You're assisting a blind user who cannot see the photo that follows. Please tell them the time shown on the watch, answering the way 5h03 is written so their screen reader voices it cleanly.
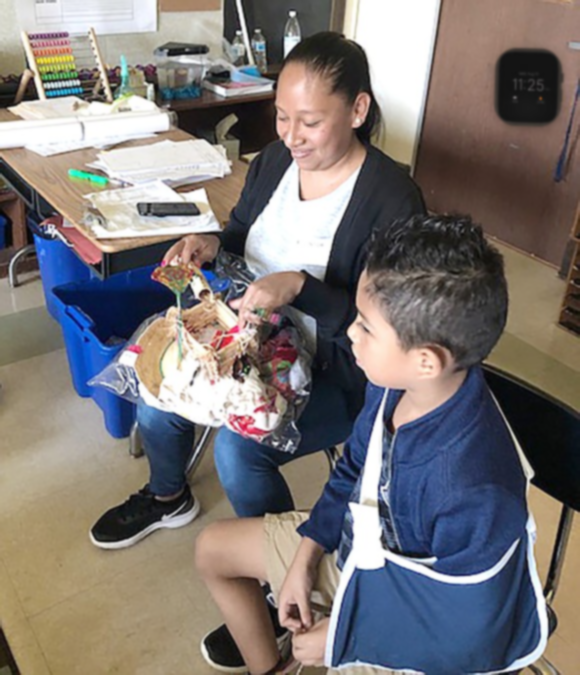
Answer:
11h25
